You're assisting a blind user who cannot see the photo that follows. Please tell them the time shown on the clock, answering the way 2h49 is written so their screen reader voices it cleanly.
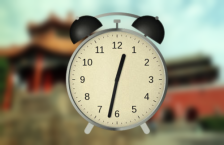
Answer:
12h32
